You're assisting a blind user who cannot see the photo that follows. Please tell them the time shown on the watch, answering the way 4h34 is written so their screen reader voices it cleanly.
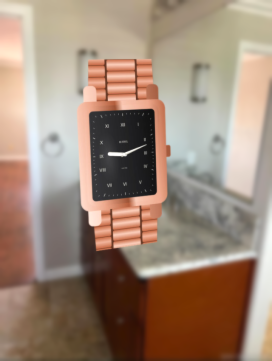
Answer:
9h12
